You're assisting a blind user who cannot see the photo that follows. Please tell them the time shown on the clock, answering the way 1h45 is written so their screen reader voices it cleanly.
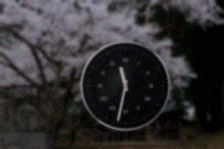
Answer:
11h32
